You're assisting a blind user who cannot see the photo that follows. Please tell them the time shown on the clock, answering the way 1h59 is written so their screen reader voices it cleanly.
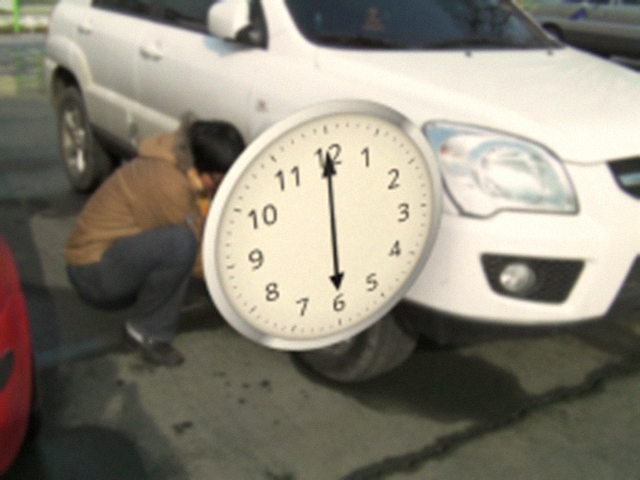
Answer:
6h00
